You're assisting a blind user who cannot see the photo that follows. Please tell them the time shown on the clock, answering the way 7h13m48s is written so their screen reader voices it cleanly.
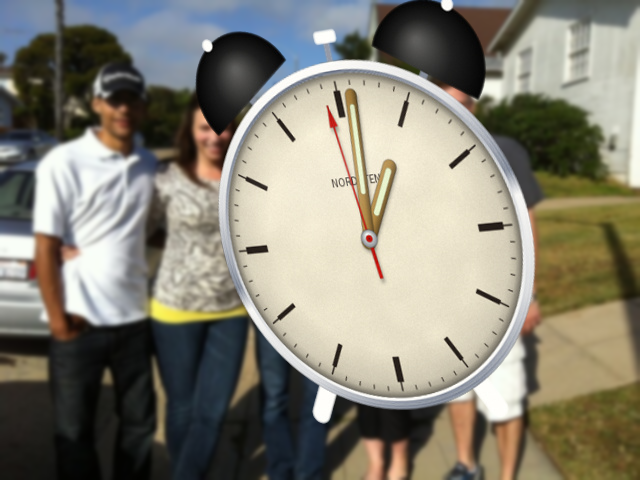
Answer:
1h00m59s
